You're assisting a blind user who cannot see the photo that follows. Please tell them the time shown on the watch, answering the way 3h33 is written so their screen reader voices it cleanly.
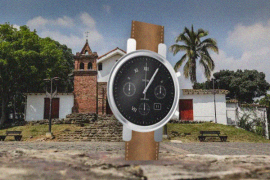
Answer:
1h05
